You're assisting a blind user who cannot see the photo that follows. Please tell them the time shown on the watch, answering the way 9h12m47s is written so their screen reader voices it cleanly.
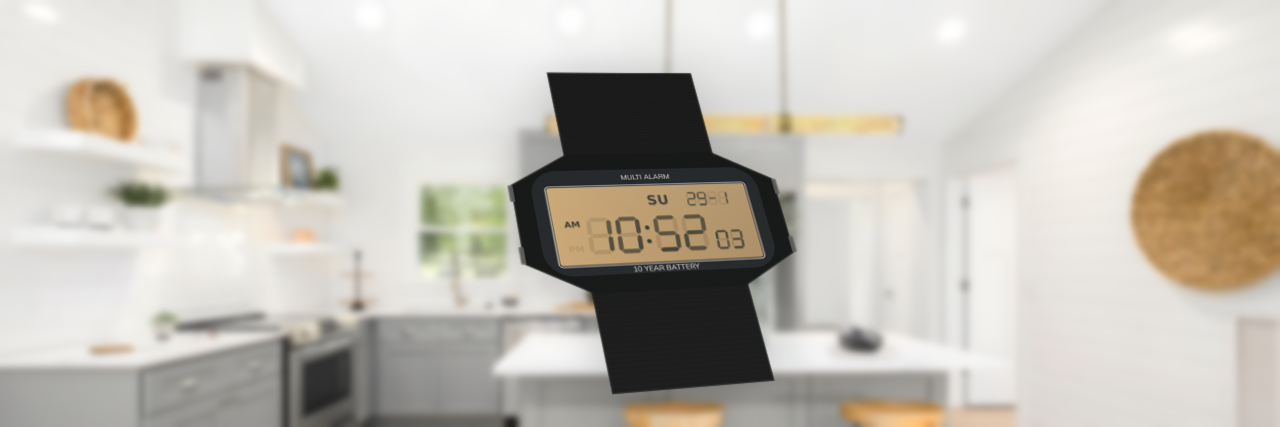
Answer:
10h52m03s
